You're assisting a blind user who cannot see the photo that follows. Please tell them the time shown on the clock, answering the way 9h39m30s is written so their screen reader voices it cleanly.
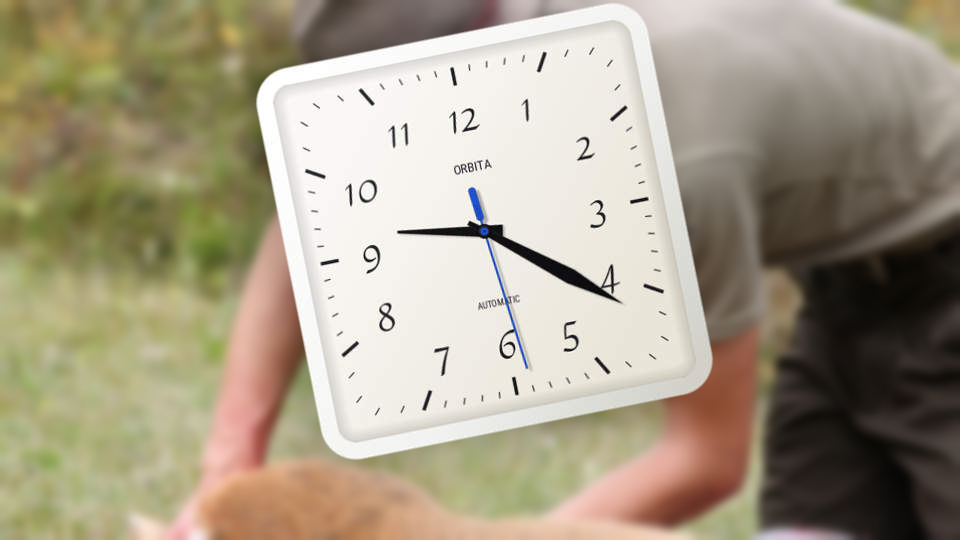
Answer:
9h21m29s
